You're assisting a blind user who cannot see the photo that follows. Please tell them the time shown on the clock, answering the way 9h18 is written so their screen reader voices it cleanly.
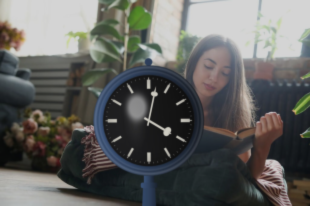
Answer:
4h02
